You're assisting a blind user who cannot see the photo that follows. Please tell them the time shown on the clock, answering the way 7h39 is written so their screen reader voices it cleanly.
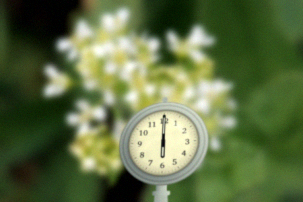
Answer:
6h00
